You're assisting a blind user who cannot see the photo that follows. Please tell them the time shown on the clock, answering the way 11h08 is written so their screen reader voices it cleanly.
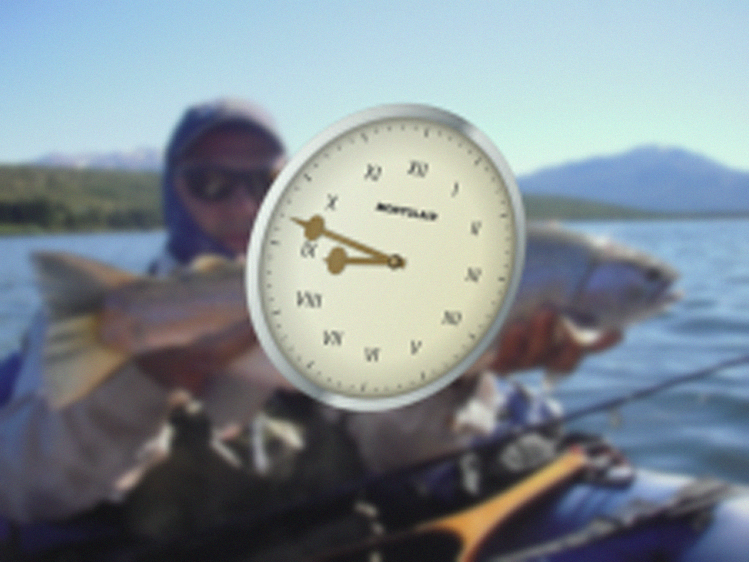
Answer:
8h47
